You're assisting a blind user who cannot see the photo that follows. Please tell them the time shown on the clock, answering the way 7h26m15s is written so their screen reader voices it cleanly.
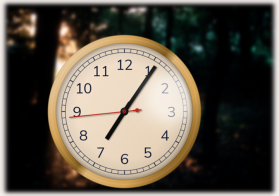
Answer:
7h05m44s
